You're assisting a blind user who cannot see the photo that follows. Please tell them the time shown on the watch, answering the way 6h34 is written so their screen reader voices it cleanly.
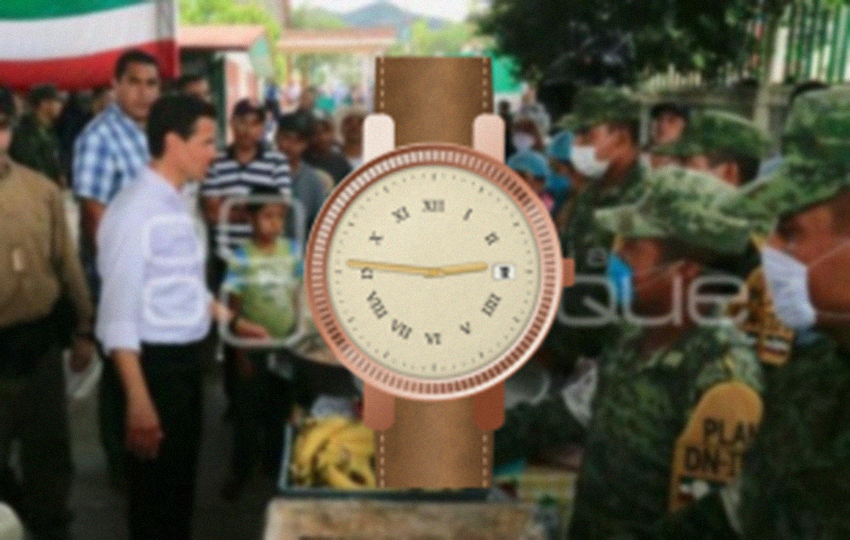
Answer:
2h46
